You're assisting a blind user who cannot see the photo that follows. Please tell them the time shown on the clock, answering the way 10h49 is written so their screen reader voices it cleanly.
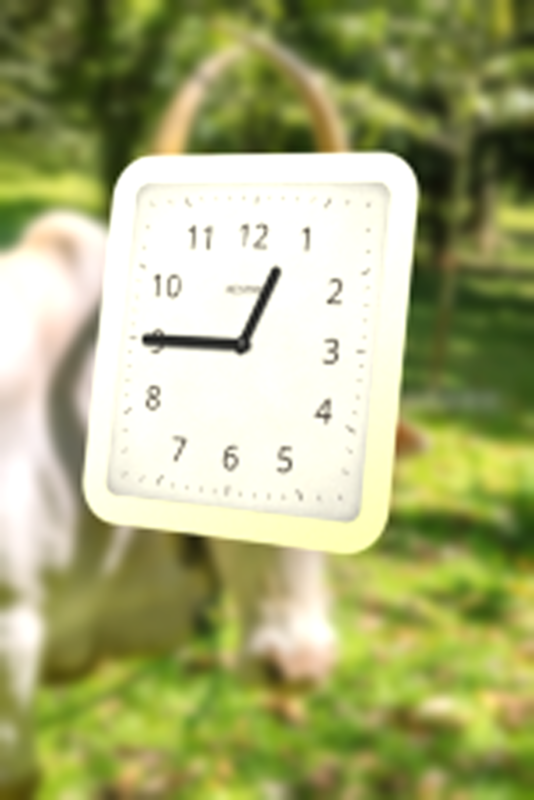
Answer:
12h45
